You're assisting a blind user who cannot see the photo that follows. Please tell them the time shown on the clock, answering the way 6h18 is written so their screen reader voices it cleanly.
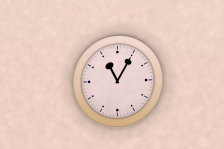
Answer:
11h05
